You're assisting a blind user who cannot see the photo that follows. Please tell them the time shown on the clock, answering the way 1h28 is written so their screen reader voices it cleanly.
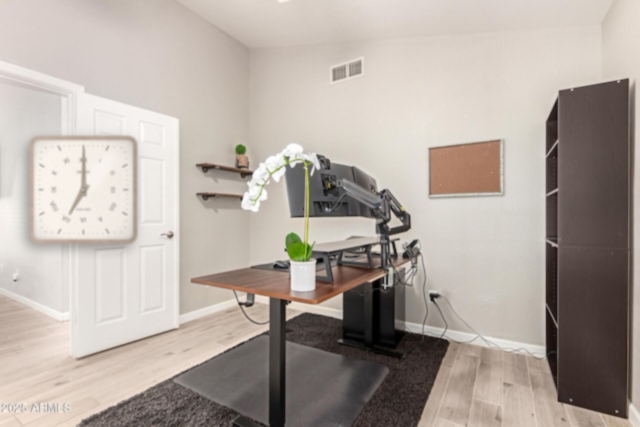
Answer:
7h00
